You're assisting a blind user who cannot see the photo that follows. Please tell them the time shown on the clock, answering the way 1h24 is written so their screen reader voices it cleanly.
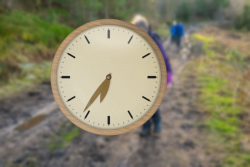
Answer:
6h36
